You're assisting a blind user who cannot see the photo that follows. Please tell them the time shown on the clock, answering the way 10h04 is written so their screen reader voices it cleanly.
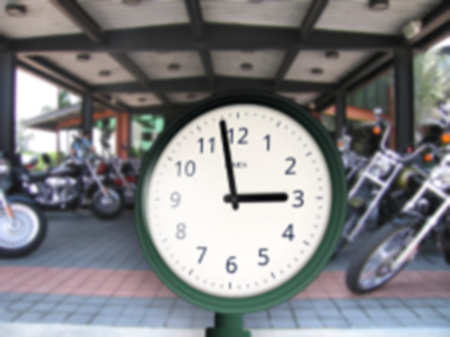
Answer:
2h58
